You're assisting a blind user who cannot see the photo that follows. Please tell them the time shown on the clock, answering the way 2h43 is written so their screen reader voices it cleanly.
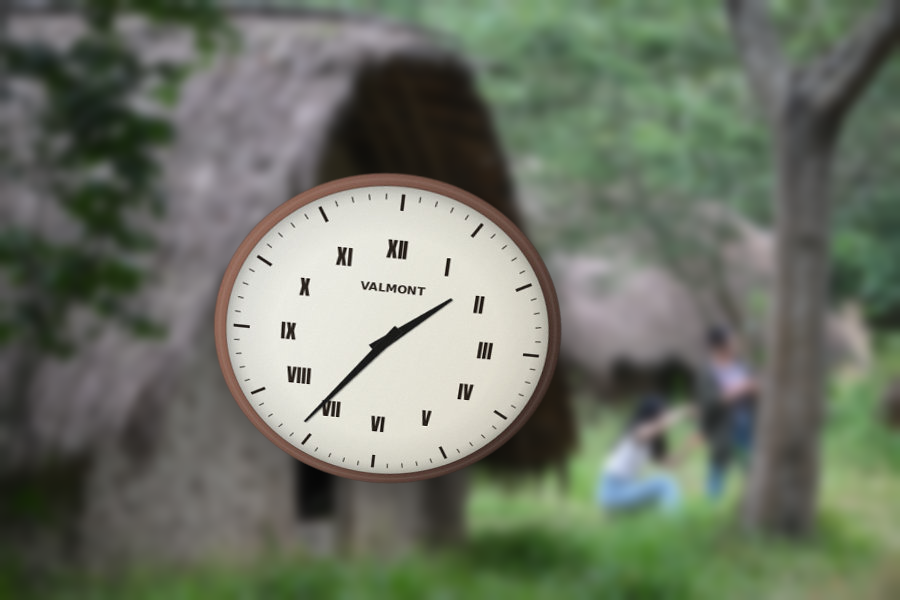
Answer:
1h36
